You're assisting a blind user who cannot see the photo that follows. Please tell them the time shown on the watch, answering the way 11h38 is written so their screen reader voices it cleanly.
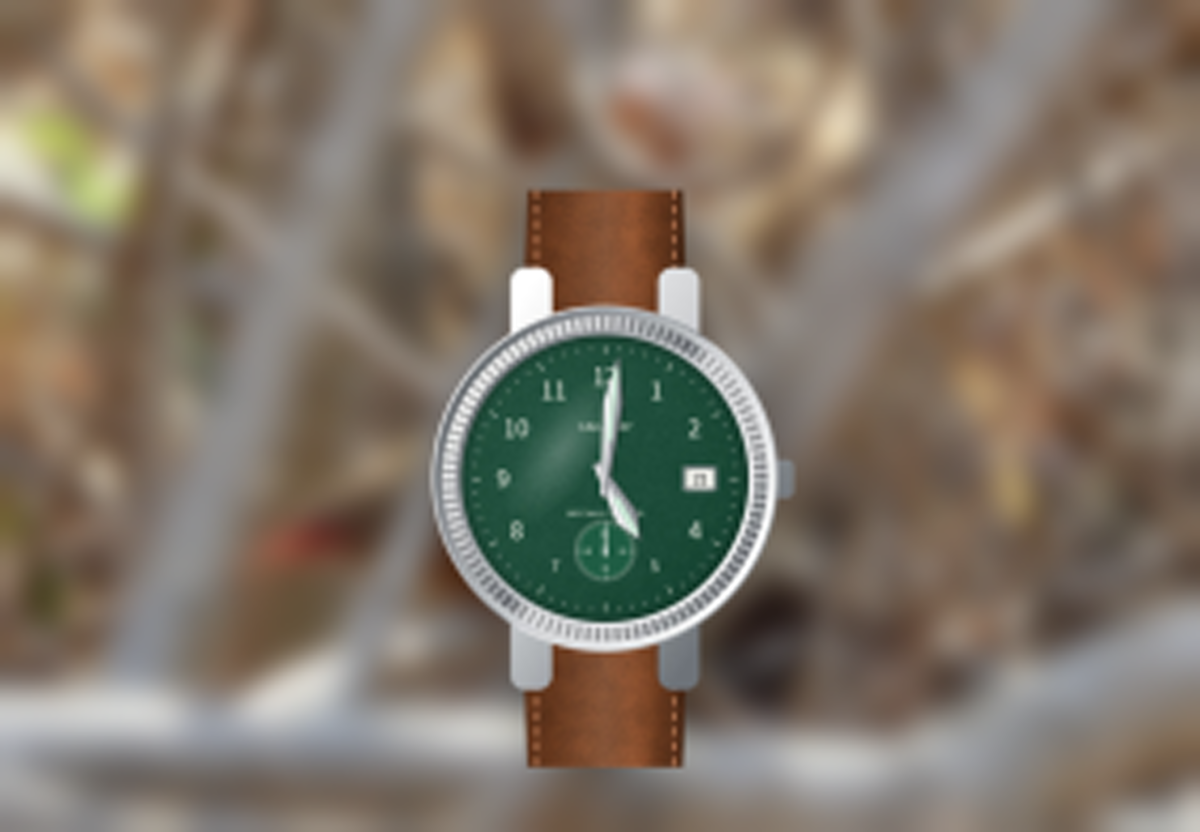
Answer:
5h01
